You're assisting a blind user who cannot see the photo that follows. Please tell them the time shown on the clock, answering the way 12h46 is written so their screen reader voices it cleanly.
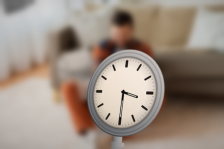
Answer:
3h30
